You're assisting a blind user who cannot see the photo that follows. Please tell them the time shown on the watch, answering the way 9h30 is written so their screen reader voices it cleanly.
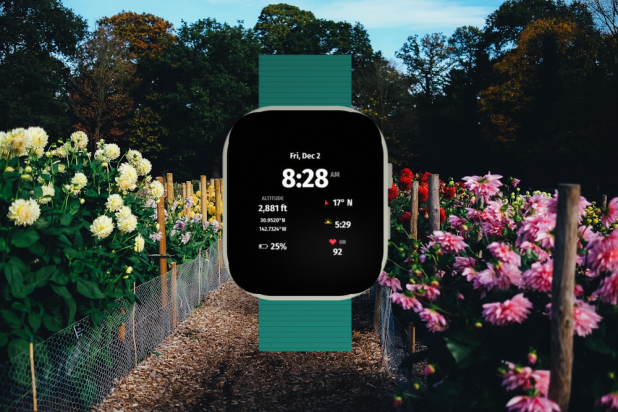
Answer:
8h28
